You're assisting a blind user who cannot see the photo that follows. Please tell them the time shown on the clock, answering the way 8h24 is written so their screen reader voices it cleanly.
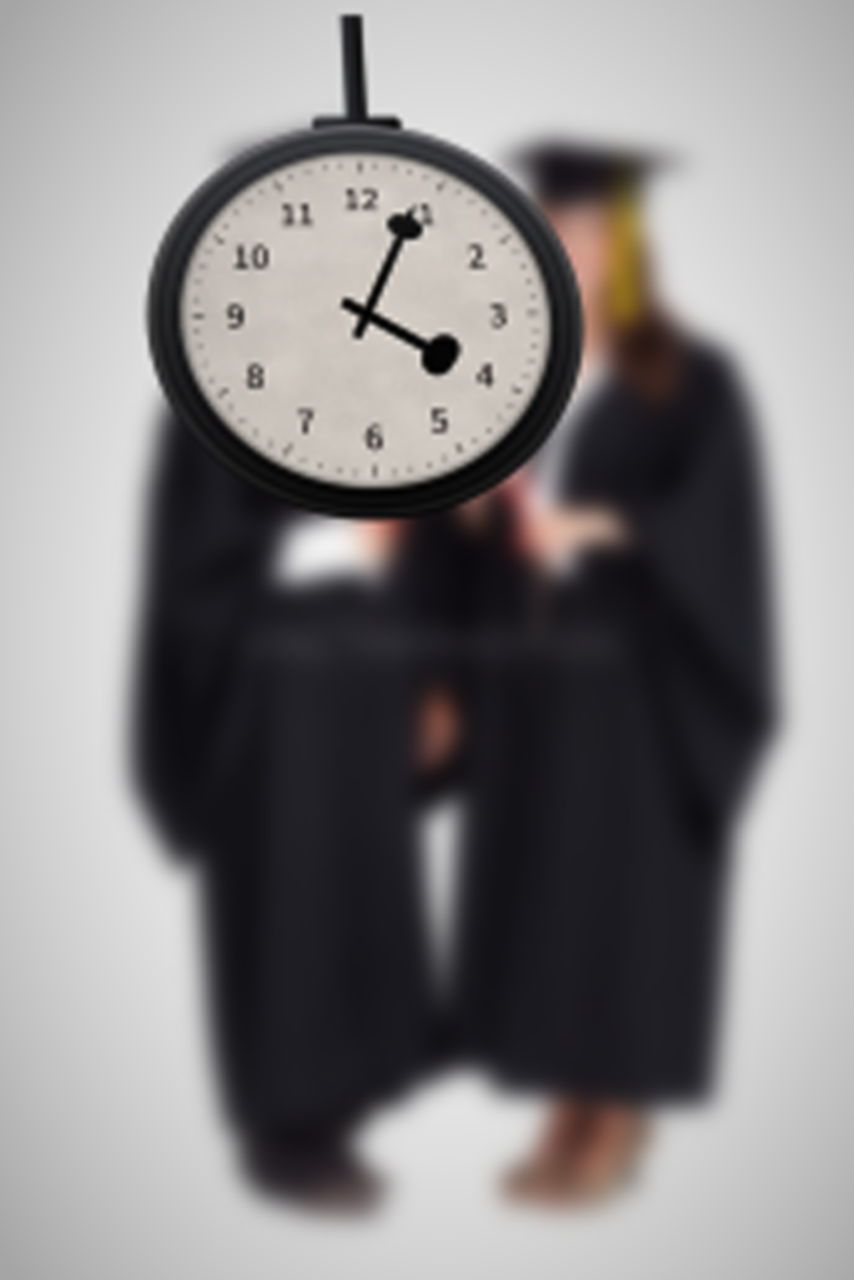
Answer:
4h04
